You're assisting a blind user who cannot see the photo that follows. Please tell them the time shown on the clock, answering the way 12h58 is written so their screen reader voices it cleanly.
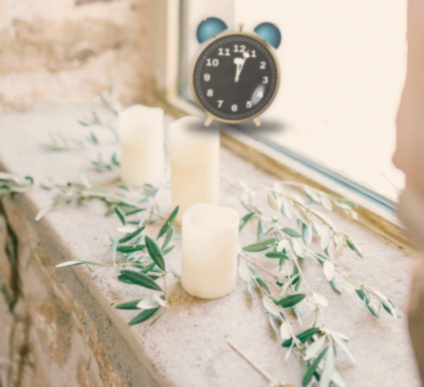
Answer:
12h03
